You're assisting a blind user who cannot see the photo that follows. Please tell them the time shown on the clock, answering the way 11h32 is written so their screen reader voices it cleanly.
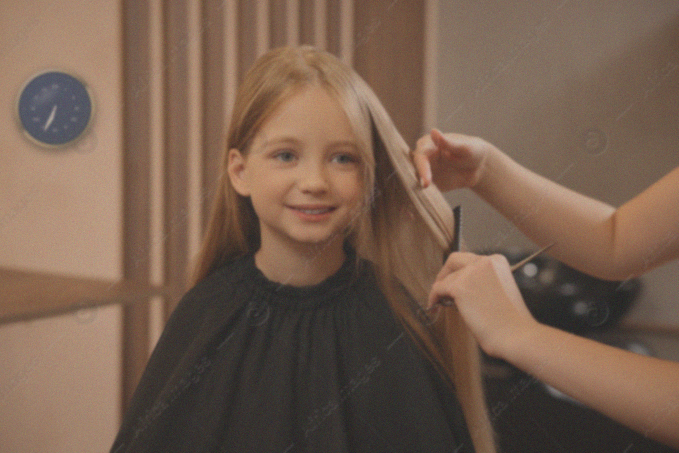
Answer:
6h34
